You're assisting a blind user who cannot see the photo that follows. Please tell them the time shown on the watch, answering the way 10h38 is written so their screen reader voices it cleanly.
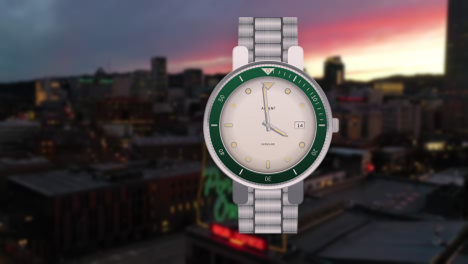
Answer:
3h59
